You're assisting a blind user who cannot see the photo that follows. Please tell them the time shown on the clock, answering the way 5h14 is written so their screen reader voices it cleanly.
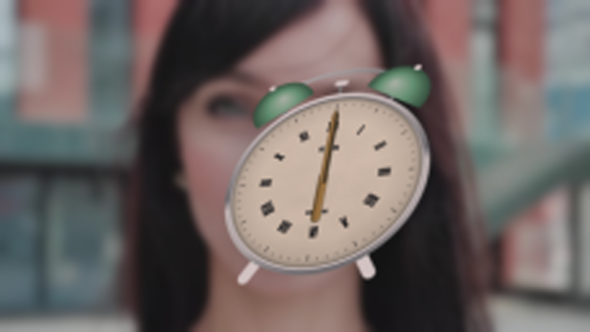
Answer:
6h00
